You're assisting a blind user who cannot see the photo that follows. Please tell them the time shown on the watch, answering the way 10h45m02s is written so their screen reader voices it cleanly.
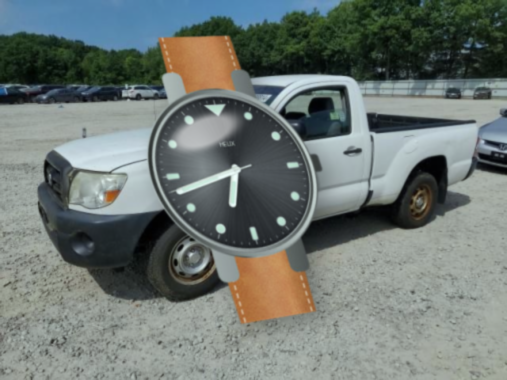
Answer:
6h42m43s
